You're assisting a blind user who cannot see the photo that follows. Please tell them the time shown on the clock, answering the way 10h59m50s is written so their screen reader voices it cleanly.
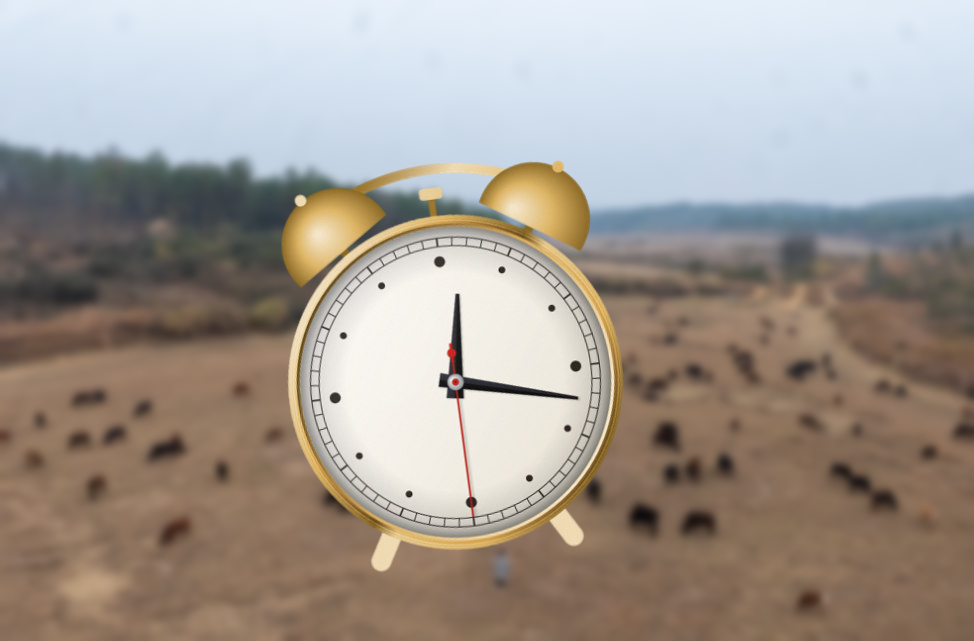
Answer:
12h17m30s
